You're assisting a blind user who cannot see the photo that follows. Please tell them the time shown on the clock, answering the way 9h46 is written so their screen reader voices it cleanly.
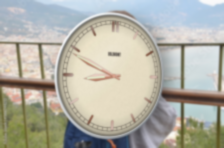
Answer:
8h49
